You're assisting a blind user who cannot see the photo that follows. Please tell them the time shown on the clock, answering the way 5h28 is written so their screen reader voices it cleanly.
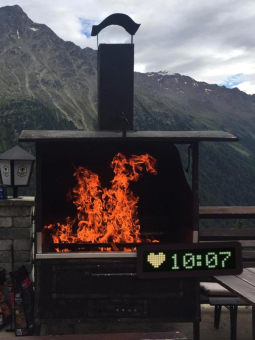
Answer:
10h07
